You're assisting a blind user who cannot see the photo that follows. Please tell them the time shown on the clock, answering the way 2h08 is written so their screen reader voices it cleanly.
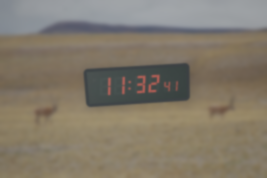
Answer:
11h32
